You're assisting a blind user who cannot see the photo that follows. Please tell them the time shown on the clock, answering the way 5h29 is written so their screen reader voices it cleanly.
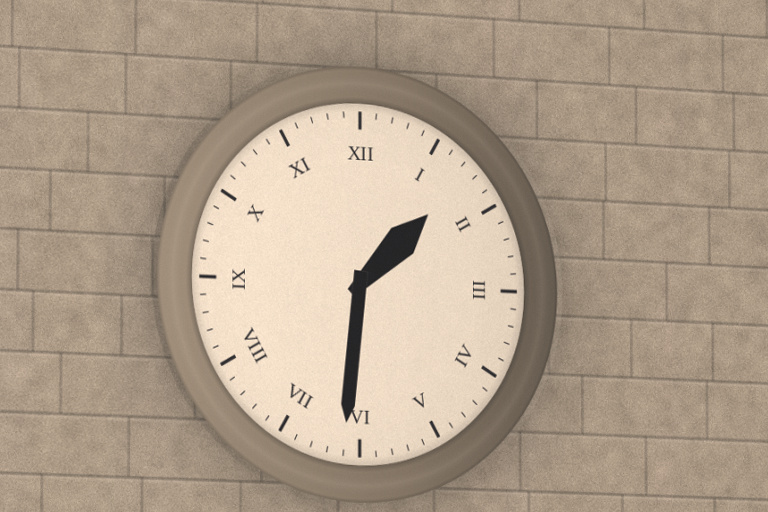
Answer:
1h31
